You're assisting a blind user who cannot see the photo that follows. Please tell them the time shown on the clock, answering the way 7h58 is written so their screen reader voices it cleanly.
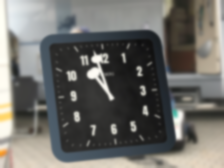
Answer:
10h58
